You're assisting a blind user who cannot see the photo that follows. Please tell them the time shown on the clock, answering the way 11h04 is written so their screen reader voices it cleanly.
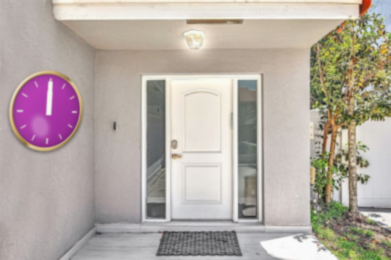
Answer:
12h00
